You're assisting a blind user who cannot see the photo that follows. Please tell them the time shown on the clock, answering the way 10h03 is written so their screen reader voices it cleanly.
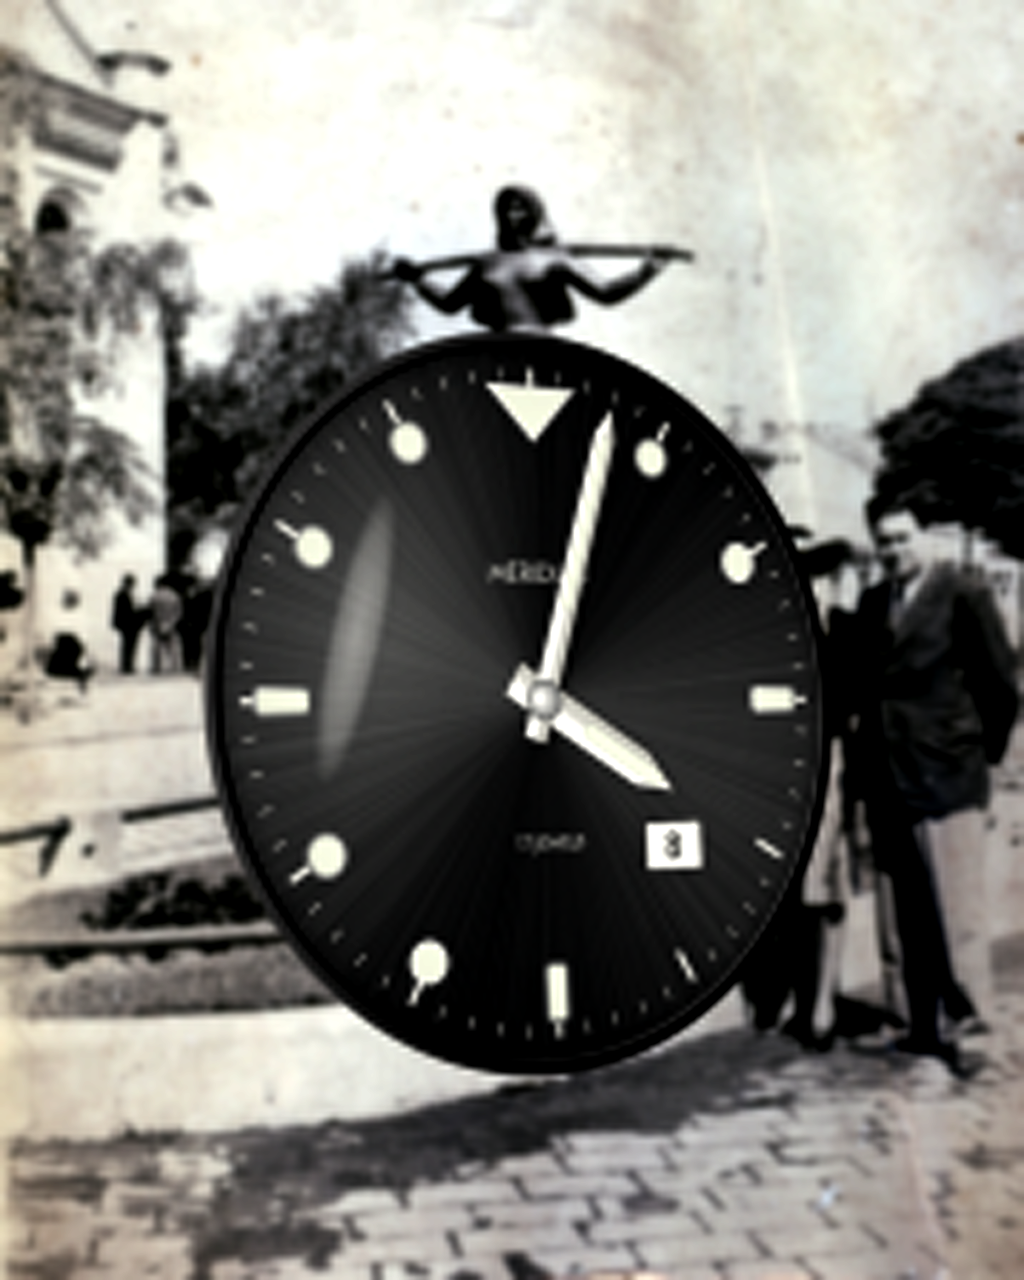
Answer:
4h03
